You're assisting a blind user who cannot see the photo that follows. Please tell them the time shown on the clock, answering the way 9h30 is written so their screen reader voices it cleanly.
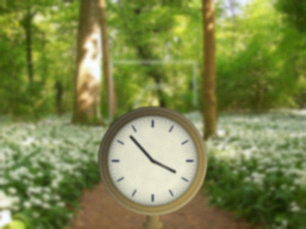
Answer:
3h53
